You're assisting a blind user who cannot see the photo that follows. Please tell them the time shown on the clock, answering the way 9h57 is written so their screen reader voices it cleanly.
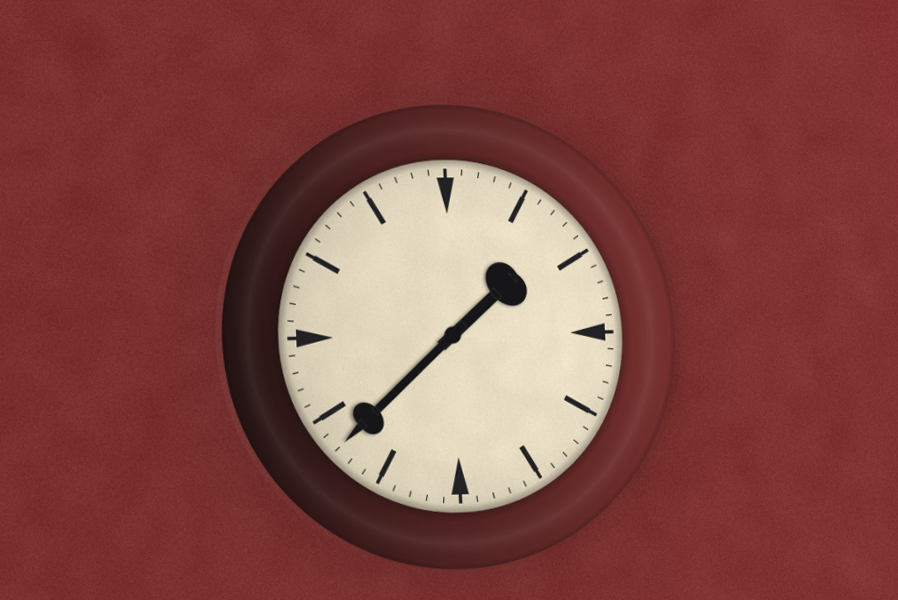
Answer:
1h38
